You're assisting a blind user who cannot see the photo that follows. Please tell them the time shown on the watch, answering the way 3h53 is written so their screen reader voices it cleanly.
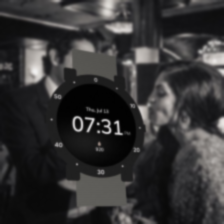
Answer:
7h31
